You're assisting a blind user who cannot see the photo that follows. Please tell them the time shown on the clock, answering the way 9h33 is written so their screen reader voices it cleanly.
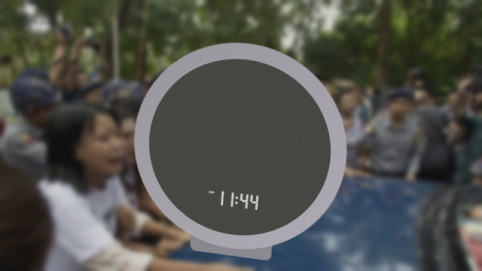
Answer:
11h44
